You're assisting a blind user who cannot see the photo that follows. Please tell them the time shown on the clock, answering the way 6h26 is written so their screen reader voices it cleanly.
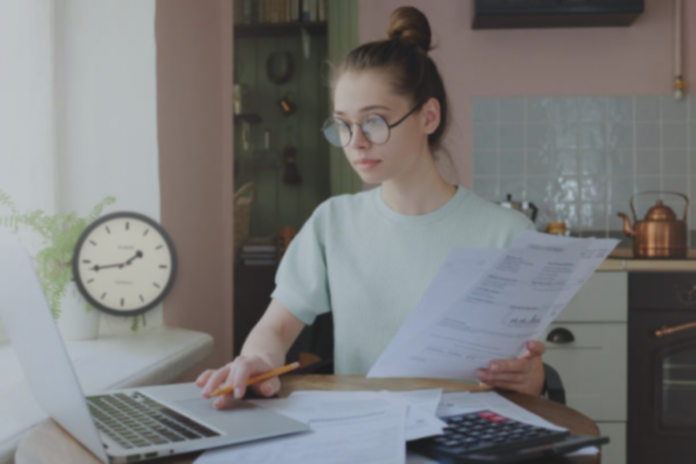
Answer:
1h43
